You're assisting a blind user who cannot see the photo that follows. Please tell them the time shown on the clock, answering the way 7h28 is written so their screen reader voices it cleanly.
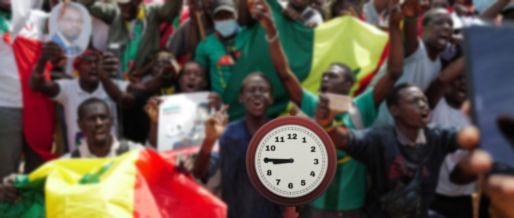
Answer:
8h45
